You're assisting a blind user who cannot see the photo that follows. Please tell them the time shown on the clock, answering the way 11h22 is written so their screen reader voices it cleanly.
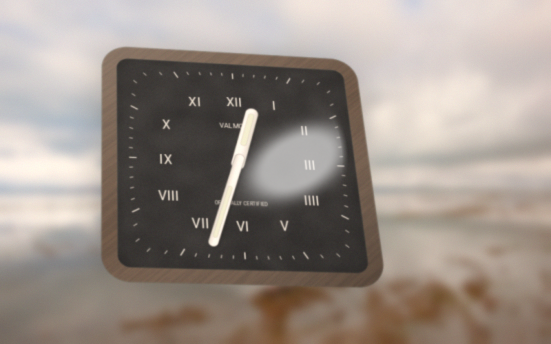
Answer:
12h33
